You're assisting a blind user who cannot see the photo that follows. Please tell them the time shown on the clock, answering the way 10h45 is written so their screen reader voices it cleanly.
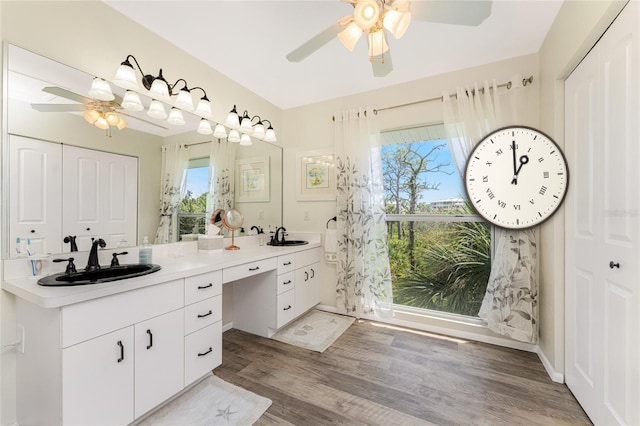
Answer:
1h00
